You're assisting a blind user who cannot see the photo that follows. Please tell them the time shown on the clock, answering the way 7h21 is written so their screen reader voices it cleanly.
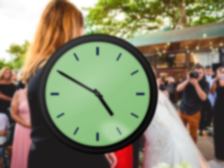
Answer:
4h50
